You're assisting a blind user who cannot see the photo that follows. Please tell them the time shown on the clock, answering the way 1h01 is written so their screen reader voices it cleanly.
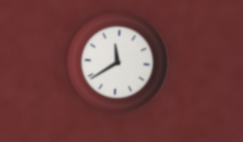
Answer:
11h39
